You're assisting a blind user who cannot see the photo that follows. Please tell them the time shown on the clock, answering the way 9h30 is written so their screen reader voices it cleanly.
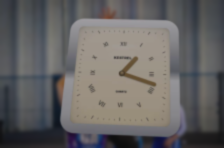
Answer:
1h18
